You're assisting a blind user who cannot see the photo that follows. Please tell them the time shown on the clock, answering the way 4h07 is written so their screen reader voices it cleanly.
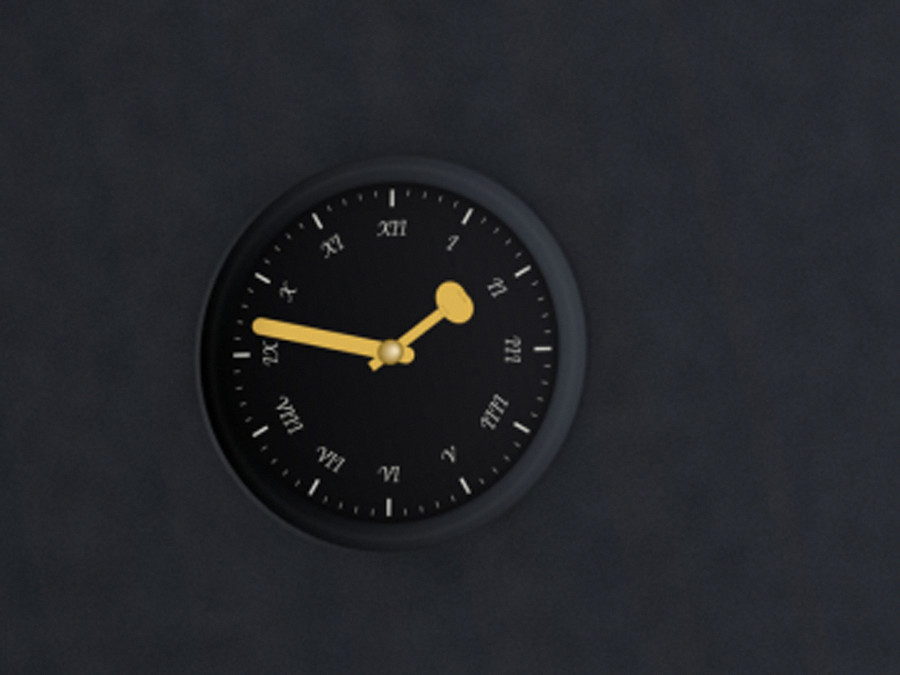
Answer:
1h47
